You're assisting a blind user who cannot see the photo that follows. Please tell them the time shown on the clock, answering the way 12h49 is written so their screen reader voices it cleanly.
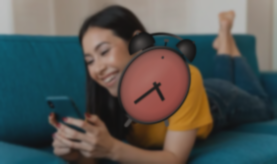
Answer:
4h38
